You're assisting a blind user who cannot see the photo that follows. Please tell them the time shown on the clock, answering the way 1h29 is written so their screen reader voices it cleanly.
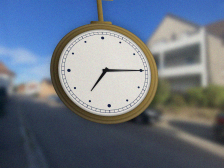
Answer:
7h15
